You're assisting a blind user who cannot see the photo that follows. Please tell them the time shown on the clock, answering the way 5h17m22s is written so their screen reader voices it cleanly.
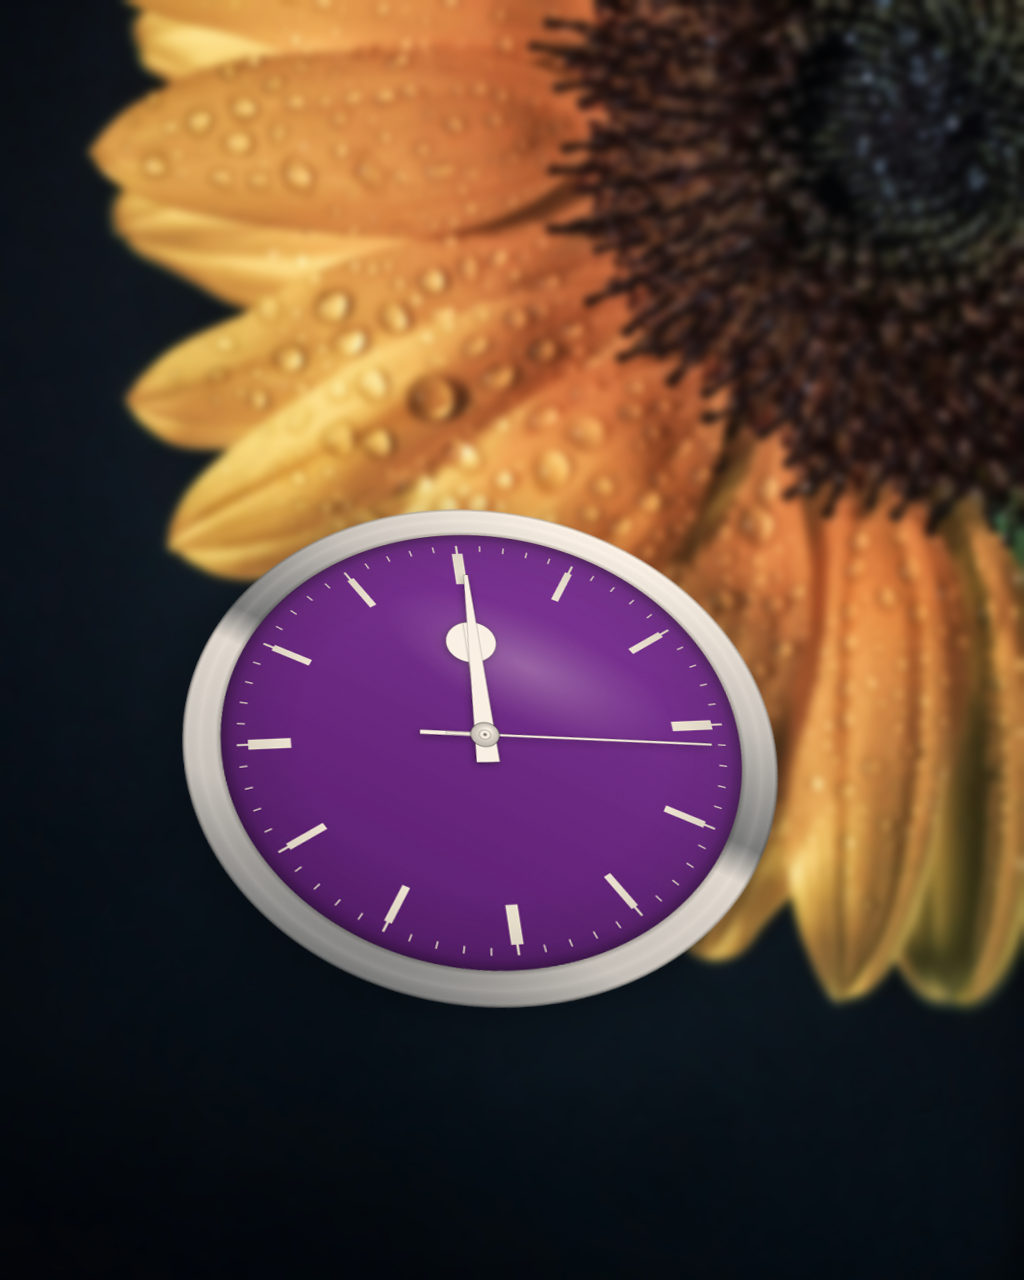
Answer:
12h00m16s
